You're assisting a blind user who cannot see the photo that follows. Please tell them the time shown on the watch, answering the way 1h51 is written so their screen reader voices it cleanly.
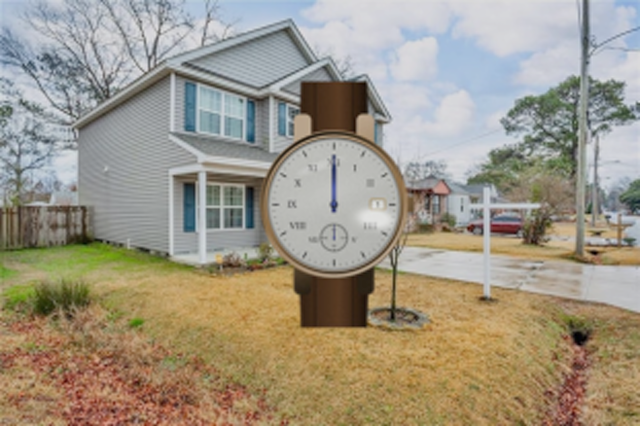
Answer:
12h00
